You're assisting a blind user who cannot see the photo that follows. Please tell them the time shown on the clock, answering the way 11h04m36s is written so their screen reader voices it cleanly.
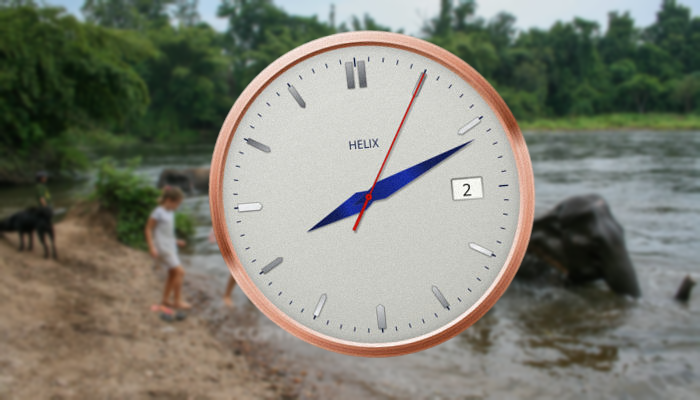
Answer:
8h11m05s
